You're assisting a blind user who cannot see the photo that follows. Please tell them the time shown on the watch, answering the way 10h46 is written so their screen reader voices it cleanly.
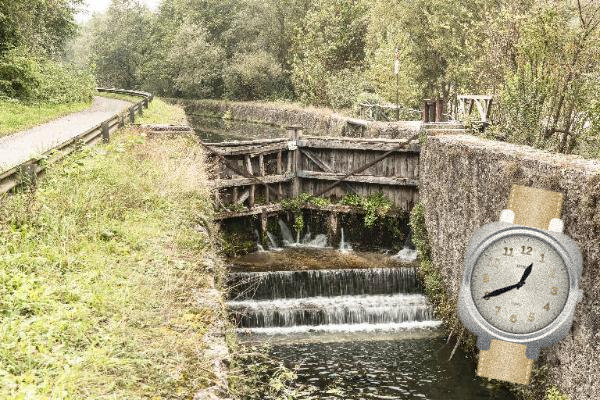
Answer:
12h40
